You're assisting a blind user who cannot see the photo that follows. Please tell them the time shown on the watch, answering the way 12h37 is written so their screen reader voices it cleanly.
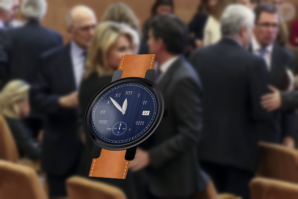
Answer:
11h52
